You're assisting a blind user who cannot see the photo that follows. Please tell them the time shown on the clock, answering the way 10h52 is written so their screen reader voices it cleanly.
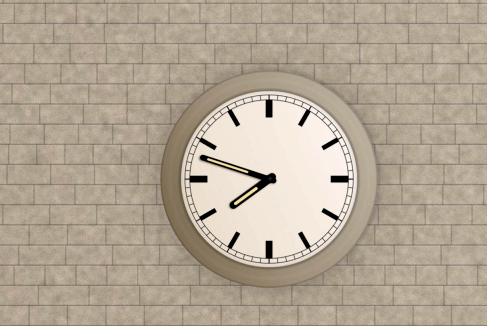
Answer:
7h48
